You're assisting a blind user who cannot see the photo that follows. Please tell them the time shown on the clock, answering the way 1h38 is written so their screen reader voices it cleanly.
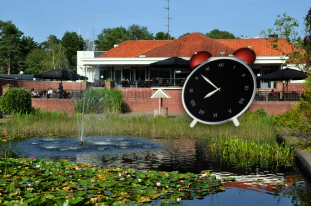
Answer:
7h52
